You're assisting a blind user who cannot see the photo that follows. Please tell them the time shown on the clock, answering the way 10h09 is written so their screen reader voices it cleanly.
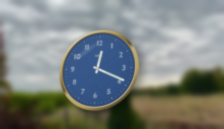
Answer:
12h19
